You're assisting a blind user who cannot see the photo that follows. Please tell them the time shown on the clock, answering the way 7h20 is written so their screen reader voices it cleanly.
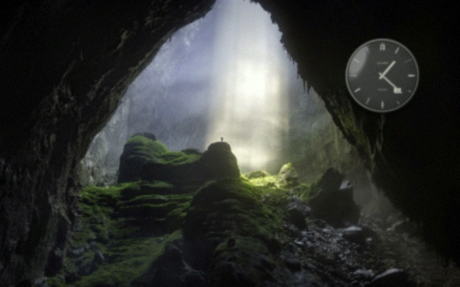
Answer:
1h22
